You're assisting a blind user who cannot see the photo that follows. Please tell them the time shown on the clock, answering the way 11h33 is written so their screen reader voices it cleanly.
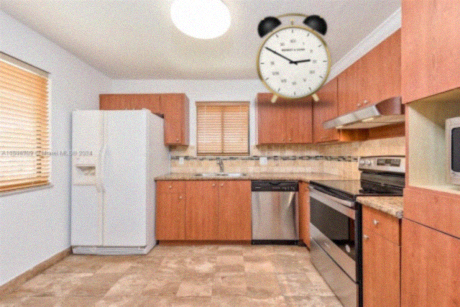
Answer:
2h50
